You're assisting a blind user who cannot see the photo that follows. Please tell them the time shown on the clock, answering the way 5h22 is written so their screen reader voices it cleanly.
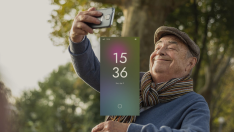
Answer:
15h36
